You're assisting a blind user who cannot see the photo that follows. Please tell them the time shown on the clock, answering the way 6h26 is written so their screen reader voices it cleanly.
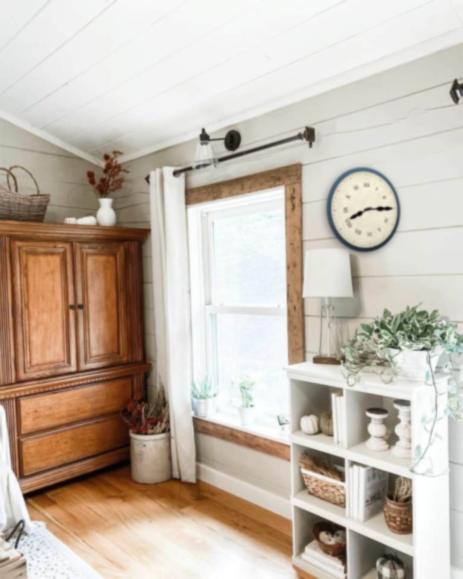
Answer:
8h15
